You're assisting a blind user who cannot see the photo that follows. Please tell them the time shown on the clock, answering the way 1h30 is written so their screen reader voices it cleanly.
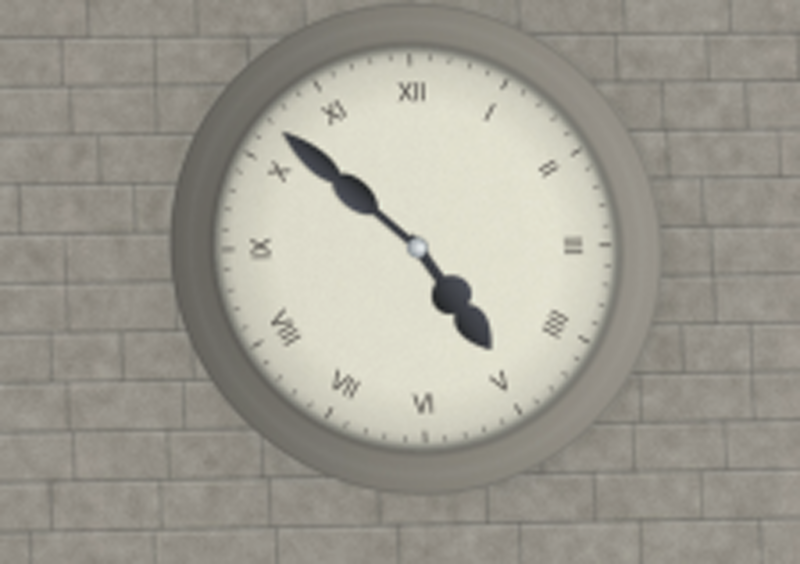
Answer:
4h52
